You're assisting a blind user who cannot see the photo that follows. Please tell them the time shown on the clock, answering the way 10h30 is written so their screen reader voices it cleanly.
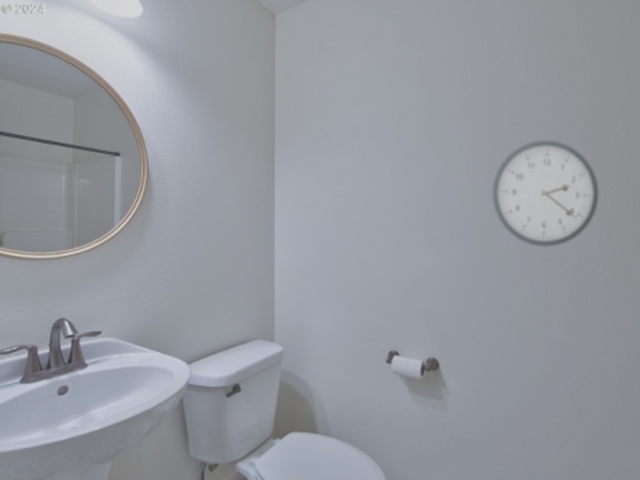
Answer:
2h21
